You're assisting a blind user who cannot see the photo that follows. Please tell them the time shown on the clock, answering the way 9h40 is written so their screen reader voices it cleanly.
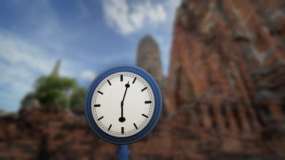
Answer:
6h03
